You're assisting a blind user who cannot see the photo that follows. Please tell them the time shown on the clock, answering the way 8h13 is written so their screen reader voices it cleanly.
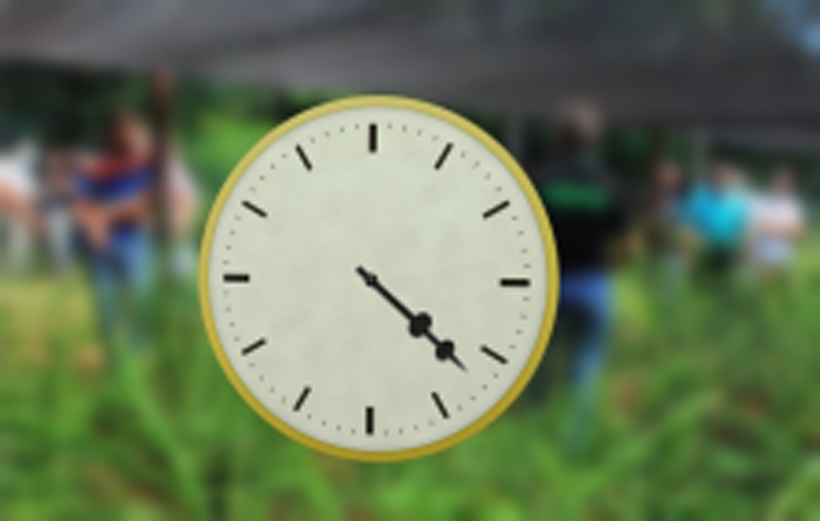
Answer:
4h22
